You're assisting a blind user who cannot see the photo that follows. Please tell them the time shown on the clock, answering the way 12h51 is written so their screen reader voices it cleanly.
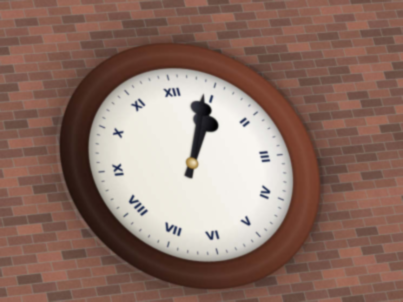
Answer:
1h04
